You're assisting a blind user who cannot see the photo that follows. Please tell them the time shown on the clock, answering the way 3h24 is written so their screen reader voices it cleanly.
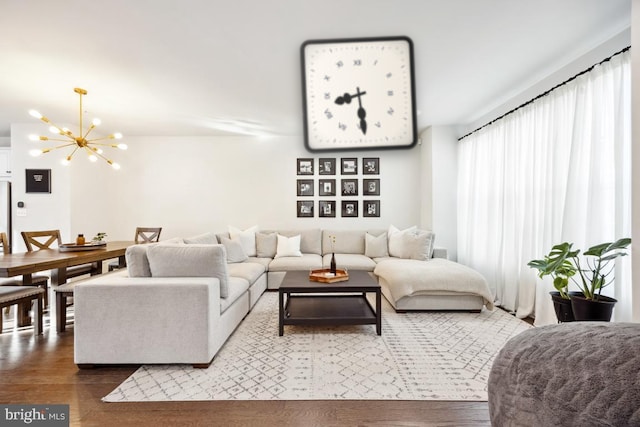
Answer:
8h29
